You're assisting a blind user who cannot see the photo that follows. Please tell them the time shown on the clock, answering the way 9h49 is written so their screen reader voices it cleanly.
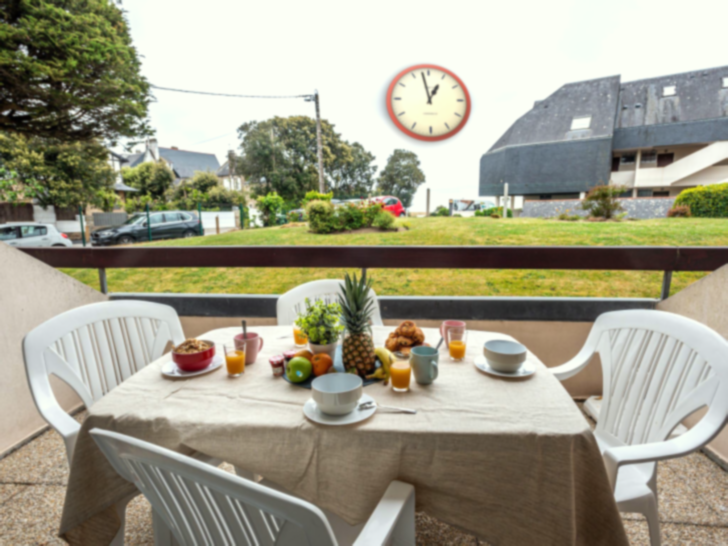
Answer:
12h58
